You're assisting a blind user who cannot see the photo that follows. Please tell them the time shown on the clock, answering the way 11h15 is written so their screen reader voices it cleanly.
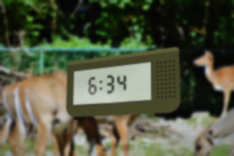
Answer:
6h34
